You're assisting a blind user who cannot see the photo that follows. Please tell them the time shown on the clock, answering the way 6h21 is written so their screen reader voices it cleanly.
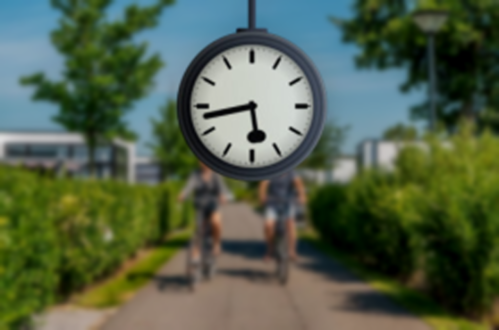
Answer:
5h43
